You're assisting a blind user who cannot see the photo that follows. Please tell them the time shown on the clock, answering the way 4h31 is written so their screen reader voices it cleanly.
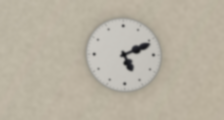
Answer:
5h11
